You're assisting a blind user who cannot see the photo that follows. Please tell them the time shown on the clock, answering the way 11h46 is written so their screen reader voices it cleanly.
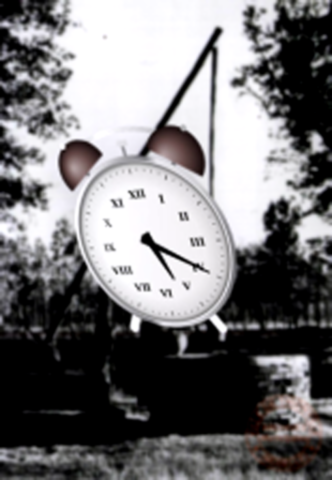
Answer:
5h20
